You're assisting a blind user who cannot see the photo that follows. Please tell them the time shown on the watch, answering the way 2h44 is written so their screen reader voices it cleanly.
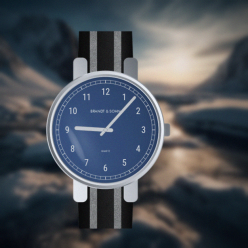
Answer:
9h07
